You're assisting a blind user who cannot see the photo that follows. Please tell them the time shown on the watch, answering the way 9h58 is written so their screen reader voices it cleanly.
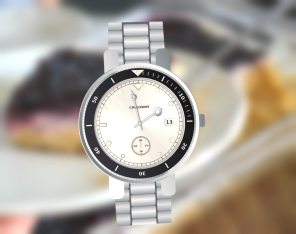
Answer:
1h58
